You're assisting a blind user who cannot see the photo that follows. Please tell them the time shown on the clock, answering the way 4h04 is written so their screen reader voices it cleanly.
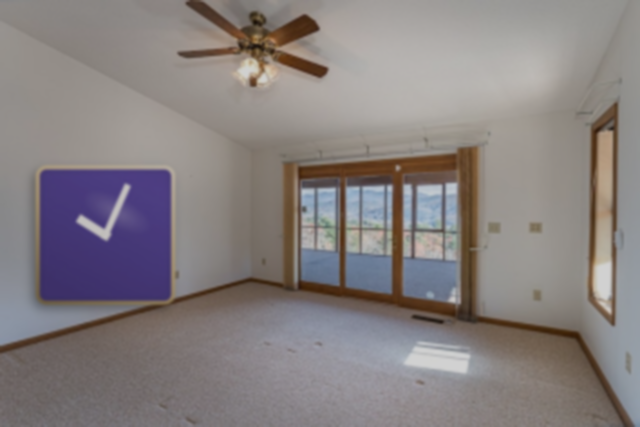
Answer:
10h04
